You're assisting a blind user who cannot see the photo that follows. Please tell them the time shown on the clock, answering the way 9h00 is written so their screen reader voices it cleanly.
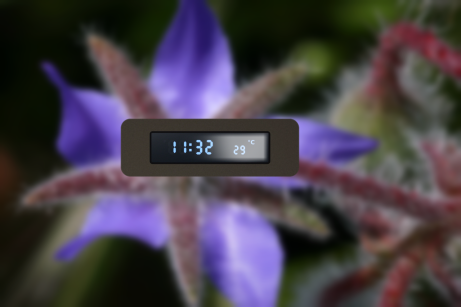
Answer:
11h32
